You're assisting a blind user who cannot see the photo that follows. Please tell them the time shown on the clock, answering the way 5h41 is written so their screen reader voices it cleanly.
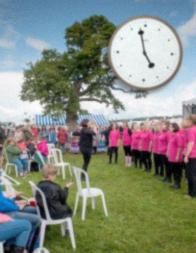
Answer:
4h58
